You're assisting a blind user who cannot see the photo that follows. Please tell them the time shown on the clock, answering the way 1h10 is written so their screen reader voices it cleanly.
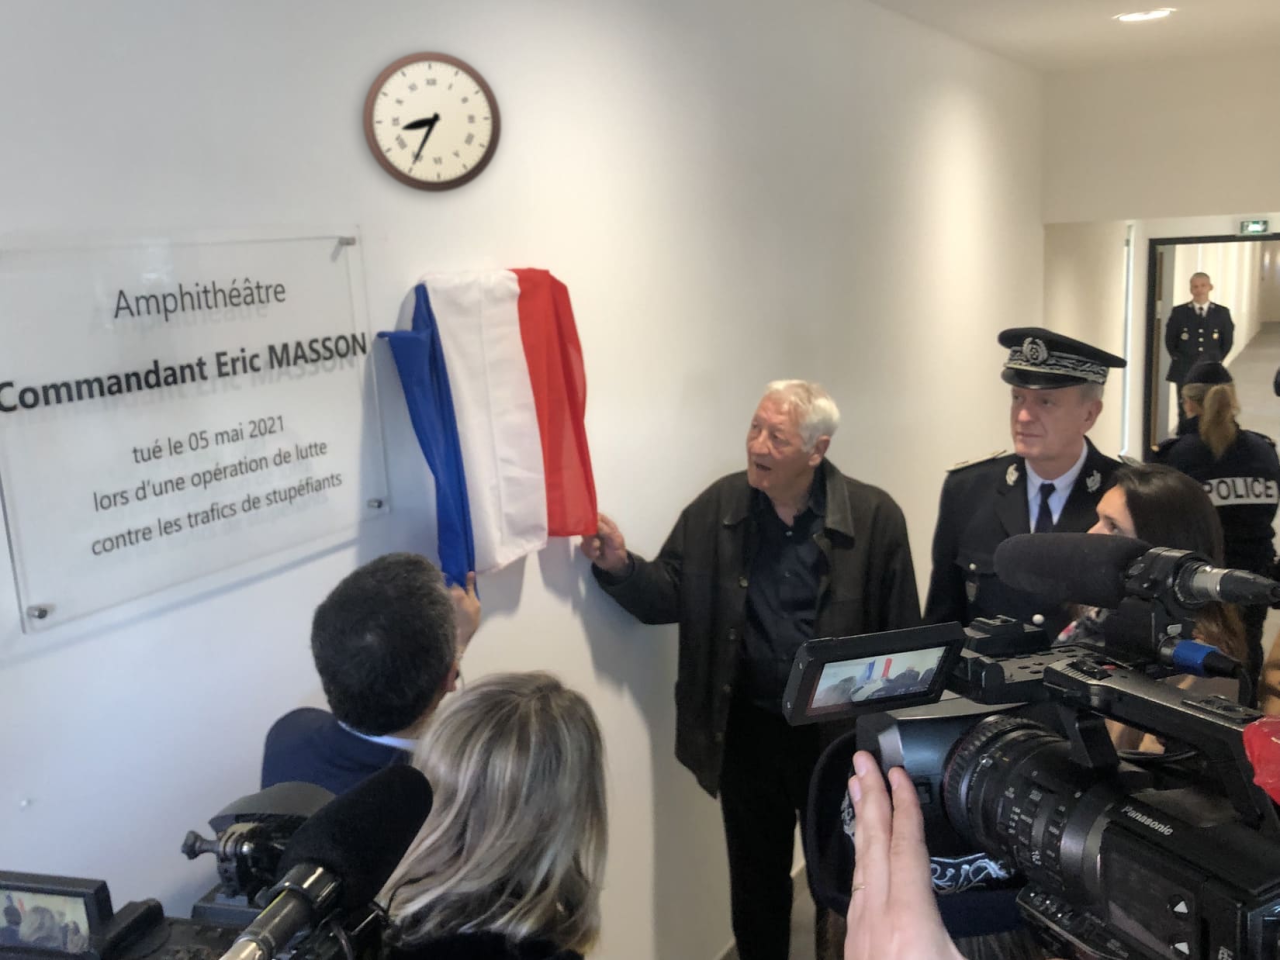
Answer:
8h35
